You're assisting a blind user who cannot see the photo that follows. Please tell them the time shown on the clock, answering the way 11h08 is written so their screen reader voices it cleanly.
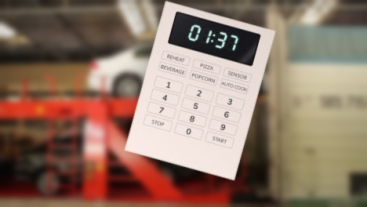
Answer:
1h37
